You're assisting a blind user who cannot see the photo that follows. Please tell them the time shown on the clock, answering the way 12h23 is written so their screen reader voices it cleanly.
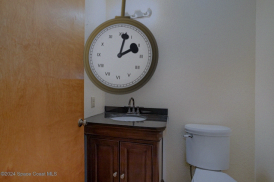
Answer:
2h02
